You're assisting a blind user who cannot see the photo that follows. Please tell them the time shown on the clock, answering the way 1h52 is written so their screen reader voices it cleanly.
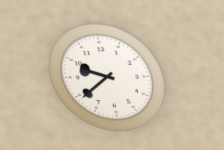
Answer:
9h39
